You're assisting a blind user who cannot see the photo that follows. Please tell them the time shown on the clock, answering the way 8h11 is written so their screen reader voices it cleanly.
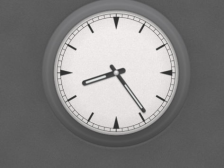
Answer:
8h24
